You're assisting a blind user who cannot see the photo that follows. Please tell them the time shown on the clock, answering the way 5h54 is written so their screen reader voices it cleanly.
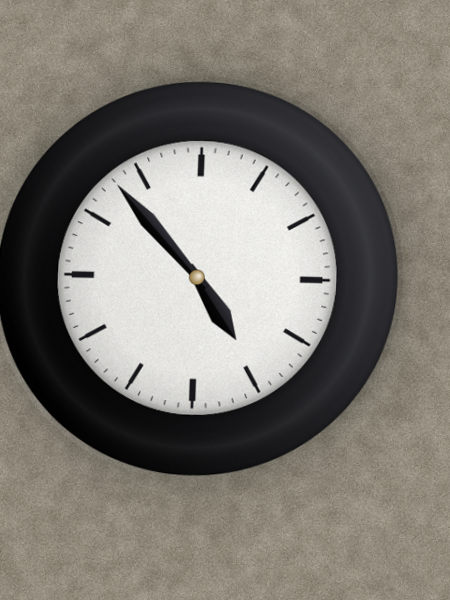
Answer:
4h53
